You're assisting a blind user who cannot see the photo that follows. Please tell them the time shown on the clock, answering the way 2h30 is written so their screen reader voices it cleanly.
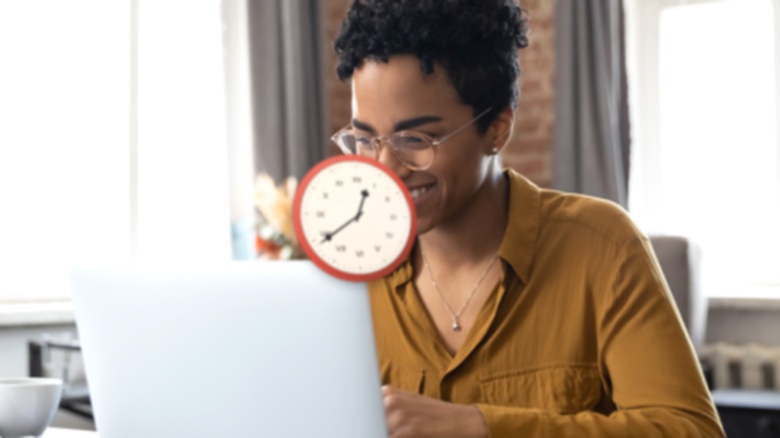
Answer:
12h39
